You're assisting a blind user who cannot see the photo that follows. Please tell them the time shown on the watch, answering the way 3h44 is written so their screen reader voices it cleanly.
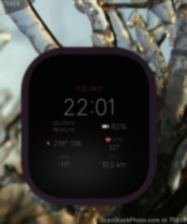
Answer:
22h01
